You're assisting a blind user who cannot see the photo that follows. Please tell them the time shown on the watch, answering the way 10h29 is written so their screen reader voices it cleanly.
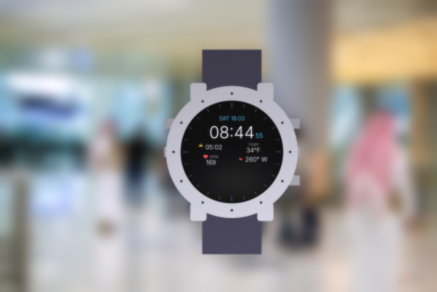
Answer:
8h44
